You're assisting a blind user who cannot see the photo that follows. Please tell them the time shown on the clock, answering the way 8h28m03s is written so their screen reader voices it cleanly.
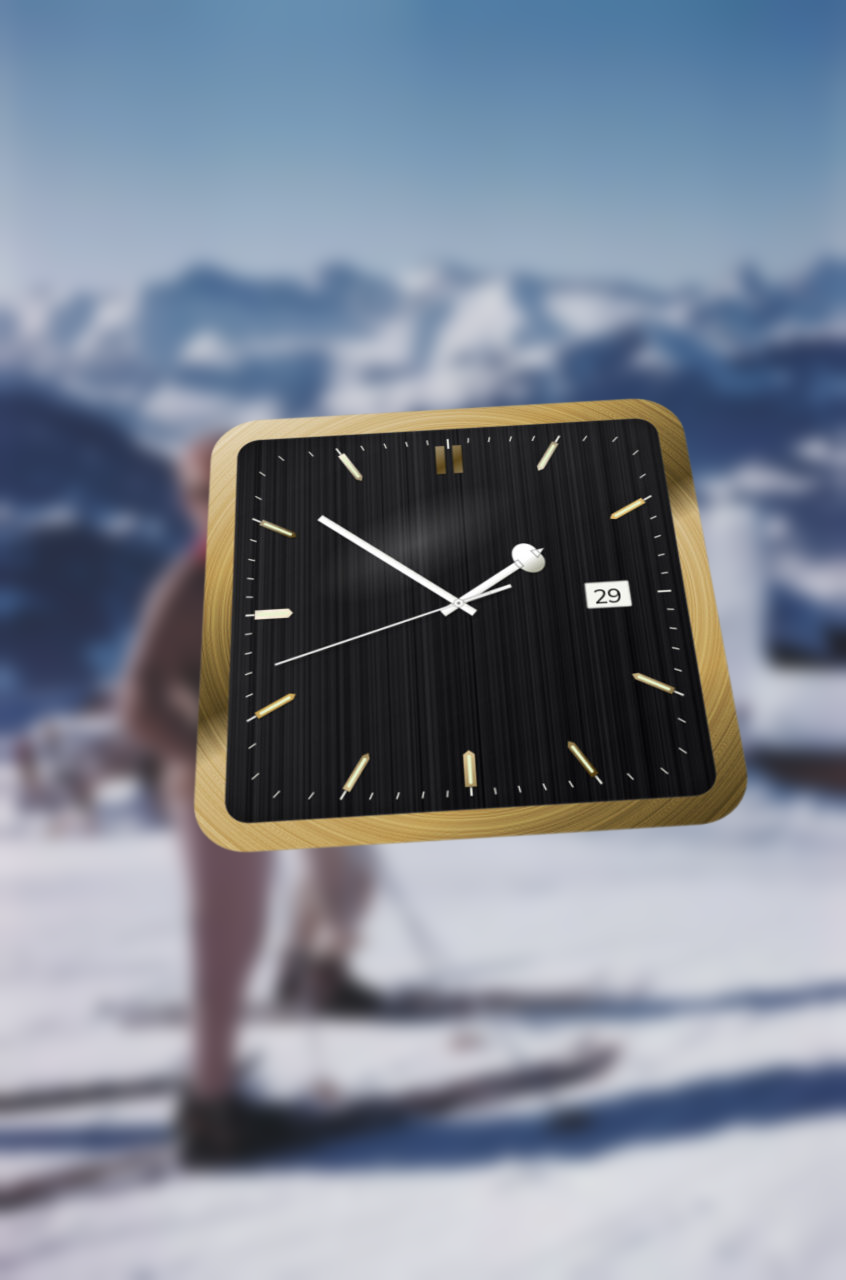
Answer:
1h51m42s
